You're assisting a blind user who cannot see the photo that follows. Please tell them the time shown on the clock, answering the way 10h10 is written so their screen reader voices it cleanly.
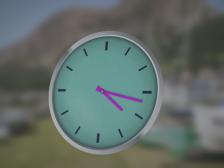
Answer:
4h17
